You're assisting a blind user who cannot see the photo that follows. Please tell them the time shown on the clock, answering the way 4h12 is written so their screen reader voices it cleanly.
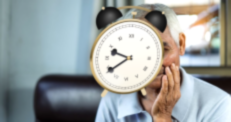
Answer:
9h39
